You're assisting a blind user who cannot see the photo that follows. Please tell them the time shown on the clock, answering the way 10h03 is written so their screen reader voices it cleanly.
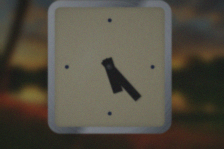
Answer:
5h23
